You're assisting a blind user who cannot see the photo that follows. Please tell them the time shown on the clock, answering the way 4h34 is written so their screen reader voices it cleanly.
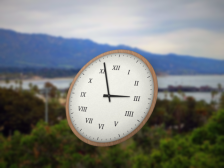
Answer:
2h56
